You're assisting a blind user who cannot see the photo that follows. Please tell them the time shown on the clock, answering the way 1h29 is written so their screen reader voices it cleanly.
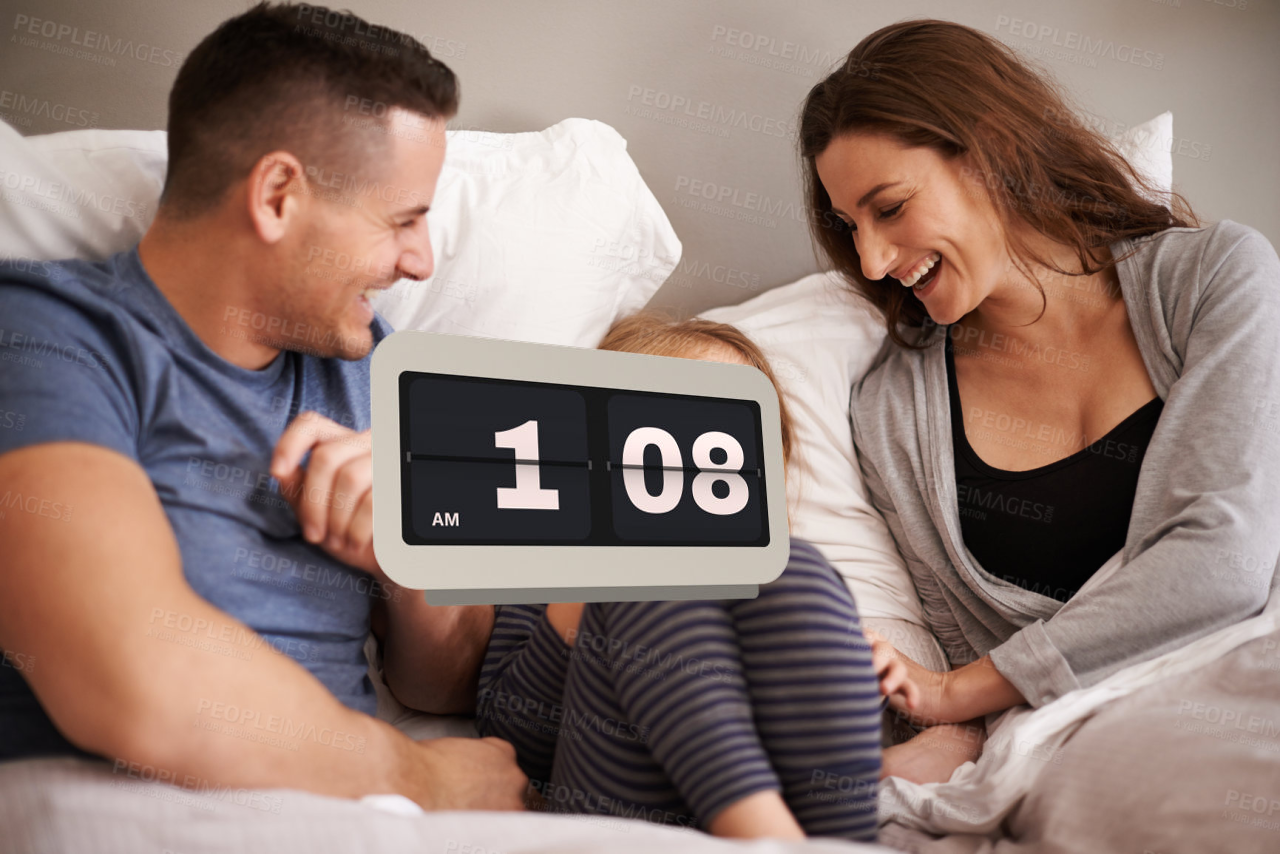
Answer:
1h08
